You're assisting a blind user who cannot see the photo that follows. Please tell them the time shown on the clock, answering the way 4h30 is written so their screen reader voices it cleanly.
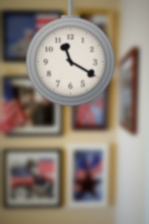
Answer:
11h20
